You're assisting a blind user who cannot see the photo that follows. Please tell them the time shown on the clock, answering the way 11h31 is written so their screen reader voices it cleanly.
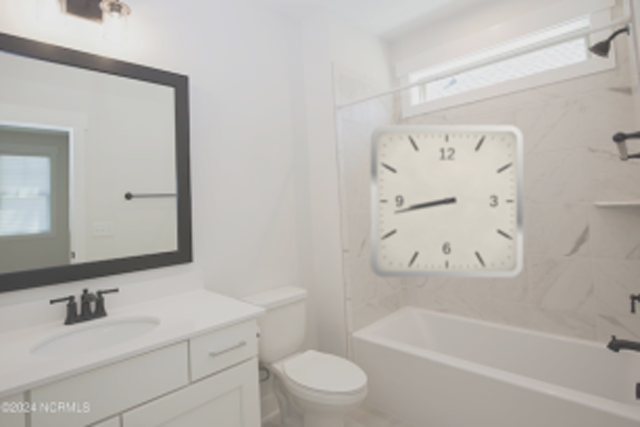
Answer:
8h43
